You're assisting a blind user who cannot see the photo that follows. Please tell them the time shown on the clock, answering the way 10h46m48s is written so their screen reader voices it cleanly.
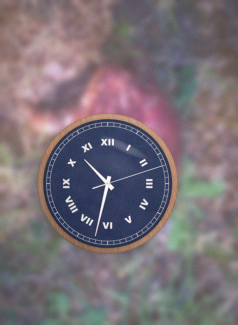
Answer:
10h32m12s
